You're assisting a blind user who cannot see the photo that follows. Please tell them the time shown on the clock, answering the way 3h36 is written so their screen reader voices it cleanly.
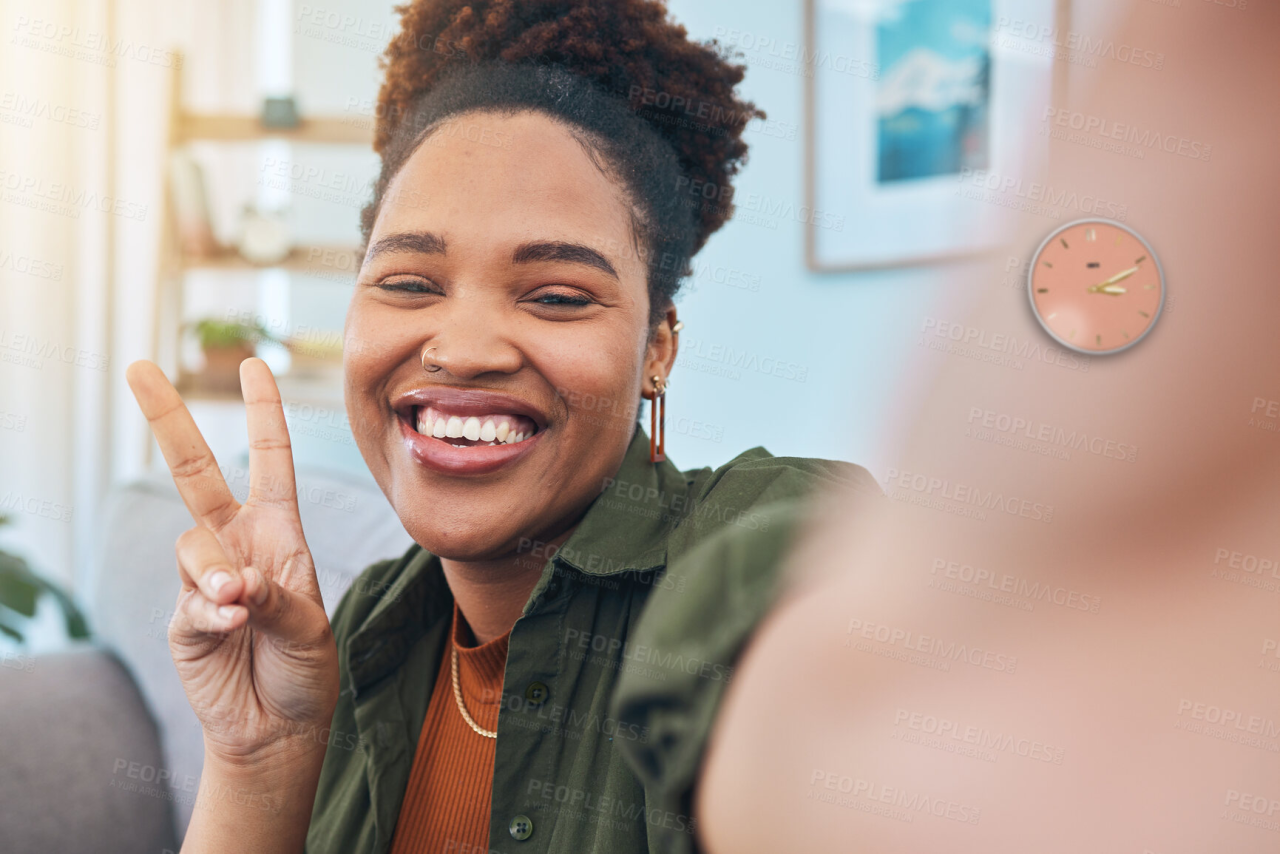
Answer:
3h11
